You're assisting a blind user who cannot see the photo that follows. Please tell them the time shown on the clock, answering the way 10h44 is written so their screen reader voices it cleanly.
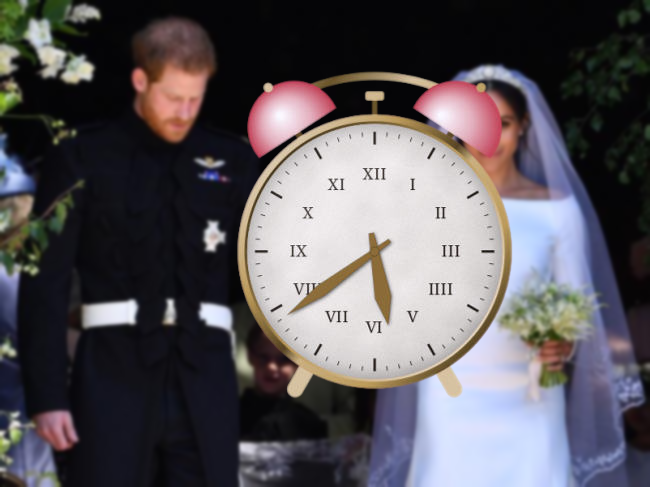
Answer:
5h39
